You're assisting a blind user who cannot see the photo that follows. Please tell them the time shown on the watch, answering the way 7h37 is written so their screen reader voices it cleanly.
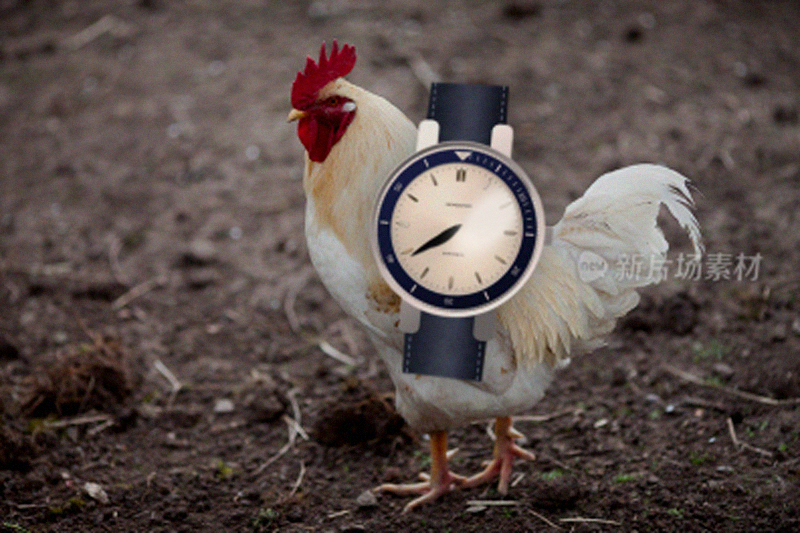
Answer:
7h39
